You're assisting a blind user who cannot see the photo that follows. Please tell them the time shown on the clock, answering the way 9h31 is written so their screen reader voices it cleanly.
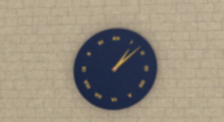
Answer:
1h08
